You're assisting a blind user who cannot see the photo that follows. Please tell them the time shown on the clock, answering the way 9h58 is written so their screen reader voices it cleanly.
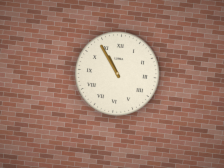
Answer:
10h54
